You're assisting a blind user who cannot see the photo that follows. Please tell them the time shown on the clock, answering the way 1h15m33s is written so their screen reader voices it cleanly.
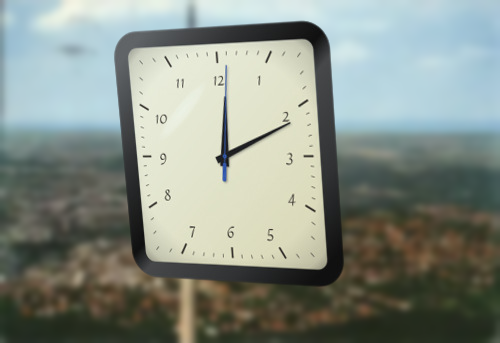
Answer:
12h11m01s
